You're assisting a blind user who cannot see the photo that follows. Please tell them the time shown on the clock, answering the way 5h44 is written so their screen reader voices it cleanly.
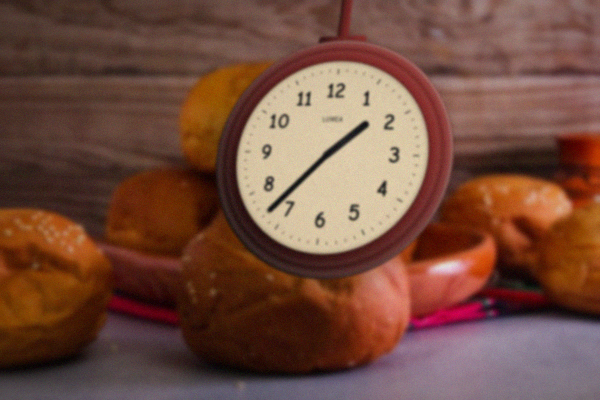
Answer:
1h37
